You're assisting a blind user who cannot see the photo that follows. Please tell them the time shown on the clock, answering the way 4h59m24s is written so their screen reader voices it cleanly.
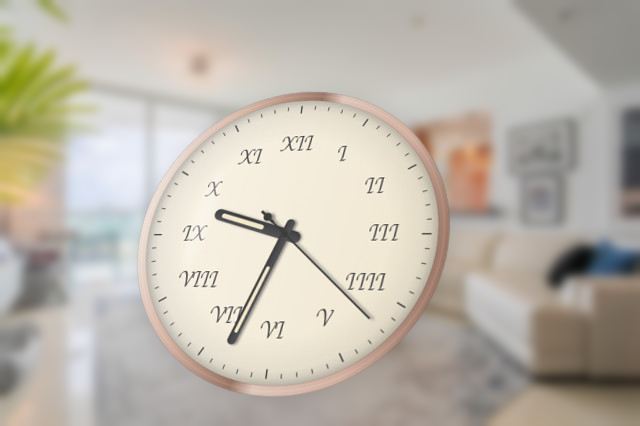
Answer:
9h33m22s
